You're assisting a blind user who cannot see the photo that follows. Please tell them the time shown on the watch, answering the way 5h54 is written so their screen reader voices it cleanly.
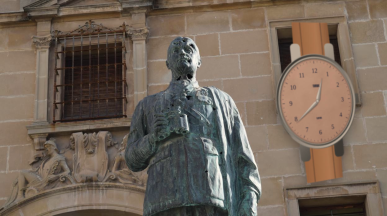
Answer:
12h39
